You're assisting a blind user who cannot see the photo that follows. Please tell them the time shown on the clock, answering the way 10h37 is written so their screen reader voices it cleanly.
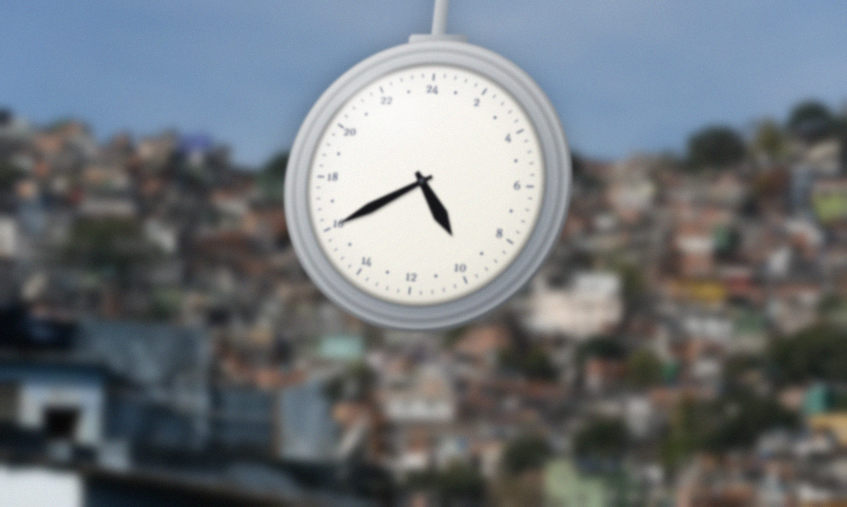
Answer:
9h40
